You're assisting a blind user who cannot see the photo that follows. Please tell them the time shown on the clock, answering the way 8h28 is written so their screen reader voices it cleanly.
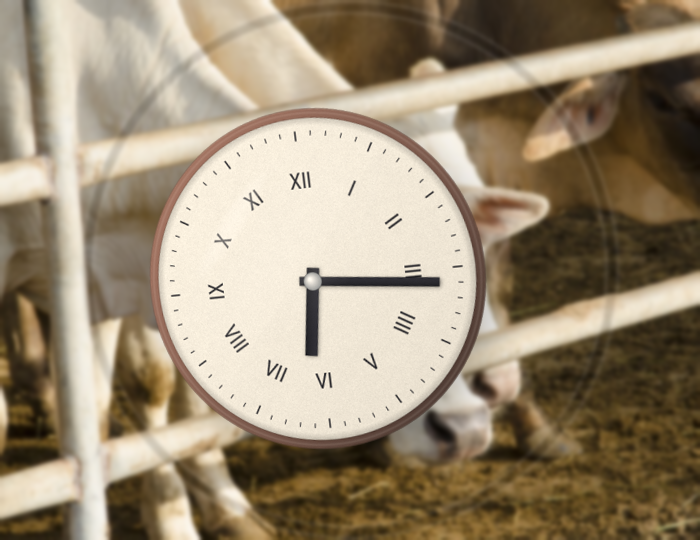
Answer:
6h16
